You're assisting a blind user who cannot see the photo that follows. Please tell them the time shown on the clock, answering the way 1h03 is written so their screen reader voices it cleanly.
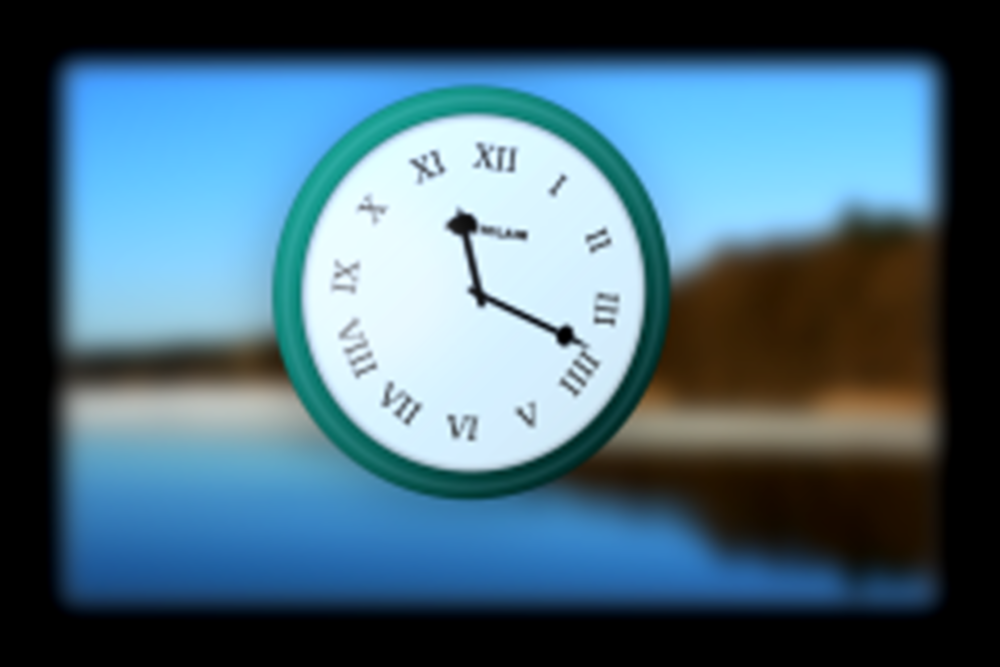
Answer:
11h18
